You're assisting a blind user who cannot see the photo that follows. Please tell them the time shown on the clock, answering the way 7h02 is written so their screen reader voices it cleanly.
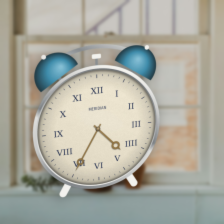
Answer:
4h35
